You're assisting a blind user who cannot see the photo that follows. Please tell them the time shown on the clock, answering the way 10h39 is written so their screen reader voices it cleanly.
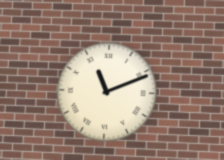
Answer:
11h11
